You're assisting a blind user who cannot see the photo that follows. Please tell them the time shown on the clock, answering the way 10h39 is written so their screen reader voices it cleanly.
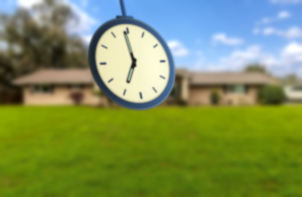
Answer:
6h59
